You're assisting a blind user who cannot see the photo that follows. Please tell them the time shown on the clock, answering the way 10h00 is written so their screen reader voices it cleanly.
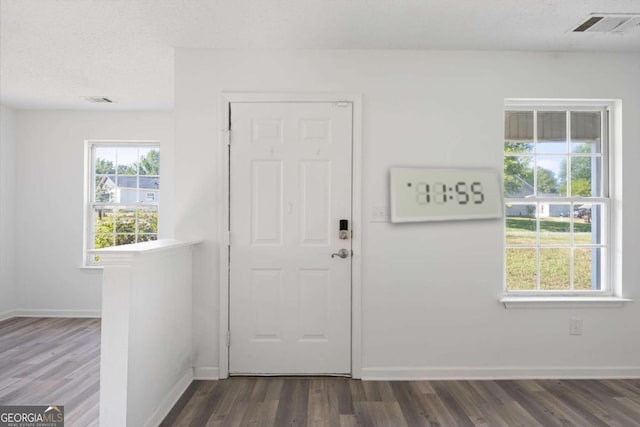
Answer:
11h55
